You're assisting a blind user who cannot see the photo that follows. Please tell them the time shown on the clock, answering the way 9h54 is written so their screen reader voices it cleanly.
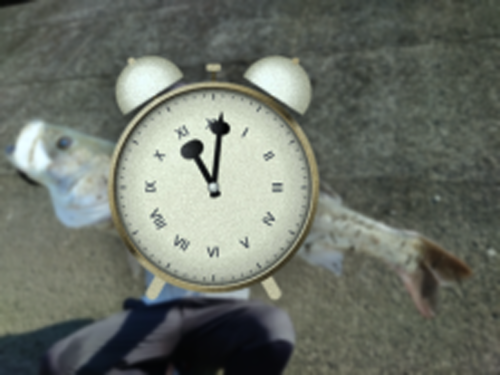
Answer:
11h01
